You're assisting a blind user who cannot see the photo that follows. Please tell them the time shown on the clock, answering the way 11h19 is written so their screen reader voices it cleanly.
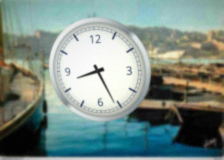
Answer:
8h26
